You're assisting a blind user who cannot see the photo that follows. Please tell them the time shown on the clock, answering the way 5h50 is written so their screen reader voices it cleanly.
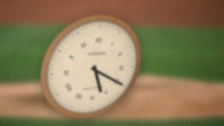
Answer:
5h20
